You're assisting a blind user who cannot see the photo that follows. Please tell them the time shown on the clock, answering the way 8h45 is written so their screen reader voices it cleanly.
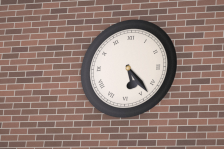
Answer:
5h23
